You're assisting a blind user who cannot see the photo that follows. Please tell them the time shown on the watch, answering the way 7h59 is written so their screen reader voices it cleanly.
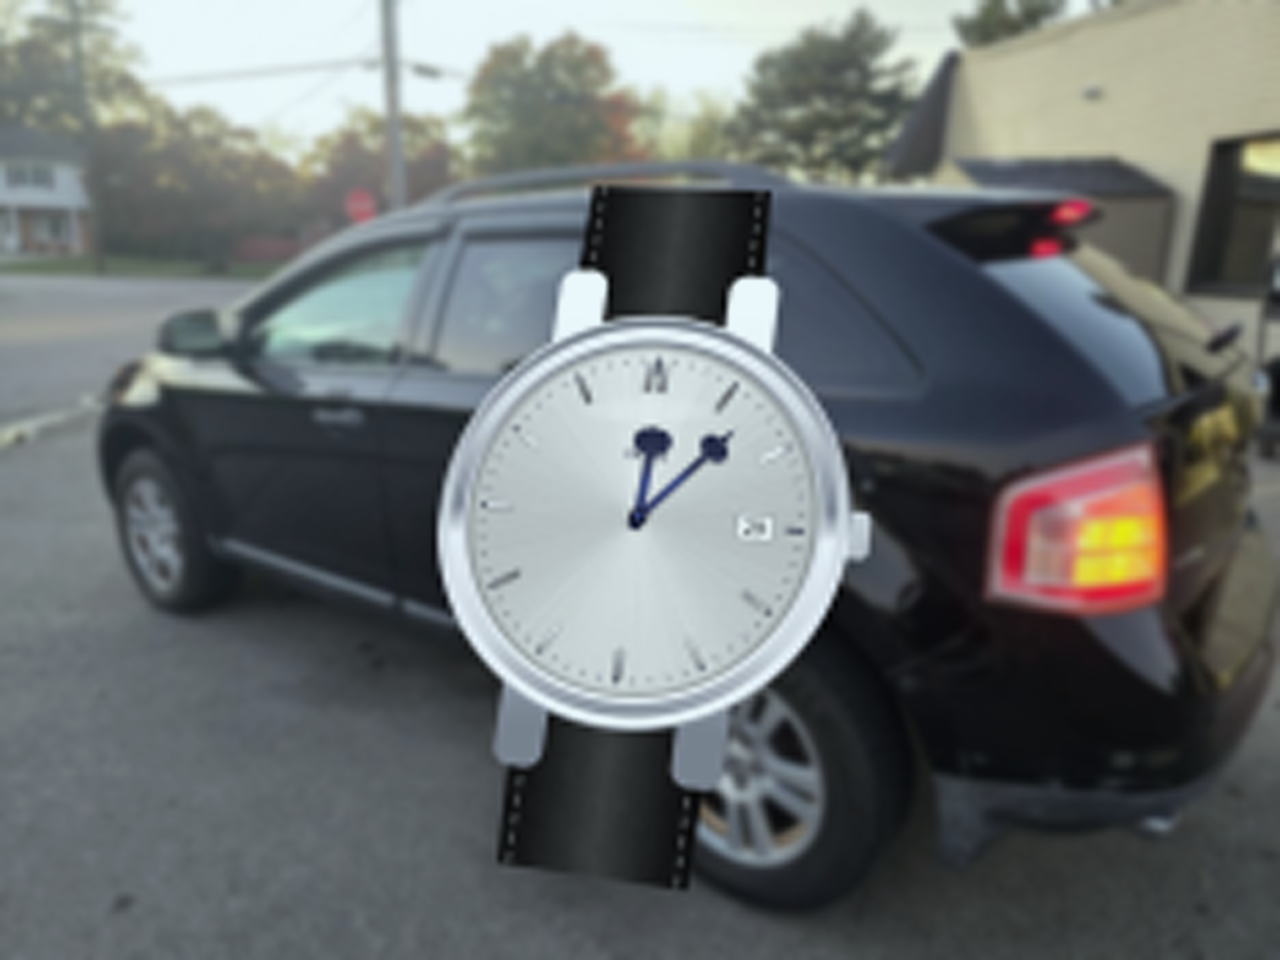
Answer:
12h07
